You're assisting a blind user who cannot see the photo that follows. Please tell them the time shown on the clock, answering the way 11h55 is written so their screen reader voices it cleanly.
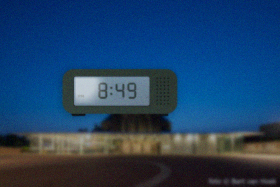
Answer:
8h49
